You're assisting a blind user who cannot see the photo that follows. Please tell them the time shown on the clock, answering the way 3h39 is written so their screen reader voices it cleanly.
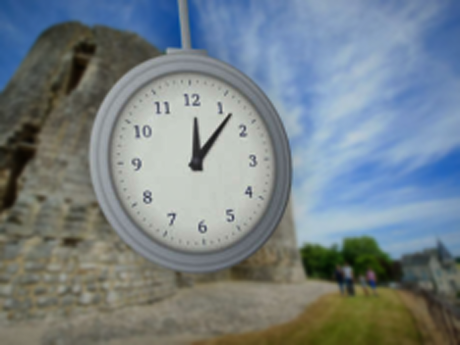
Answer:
12h07
